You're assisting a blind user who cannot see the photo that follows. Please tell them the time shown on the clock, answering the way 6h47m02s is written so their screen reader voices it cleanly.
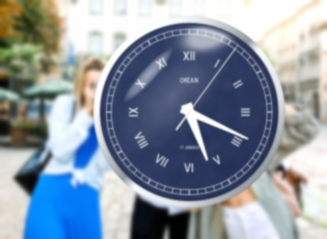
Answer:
5h19m06s
